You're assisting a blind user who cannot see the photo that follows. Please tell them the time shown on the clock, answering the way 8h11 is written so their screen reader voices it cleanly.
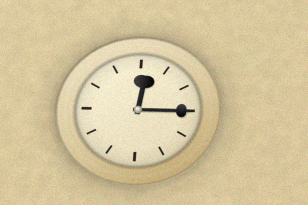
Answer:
12h15
